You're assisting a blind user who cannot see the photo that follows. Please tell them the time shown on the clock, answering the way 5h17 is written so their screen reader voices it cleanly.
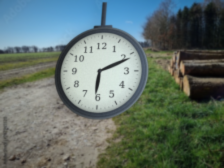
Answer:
6h11
